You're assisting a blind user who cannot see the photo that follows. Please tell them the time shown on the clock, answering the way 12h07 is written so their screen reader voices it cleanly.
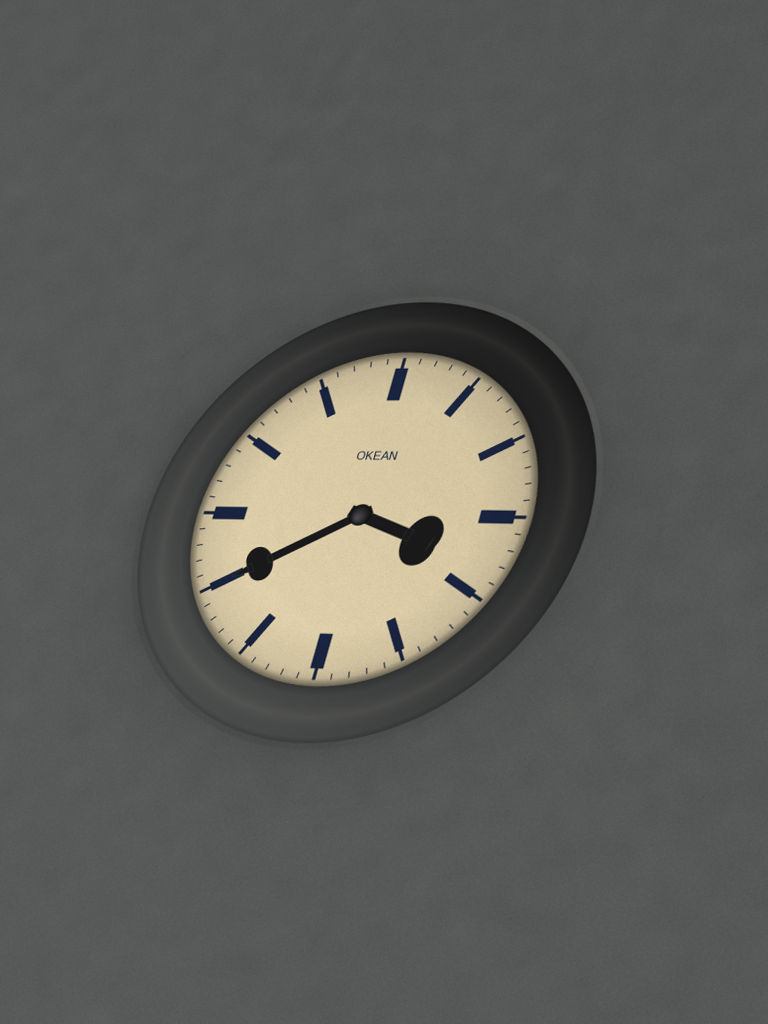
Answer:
3h40
